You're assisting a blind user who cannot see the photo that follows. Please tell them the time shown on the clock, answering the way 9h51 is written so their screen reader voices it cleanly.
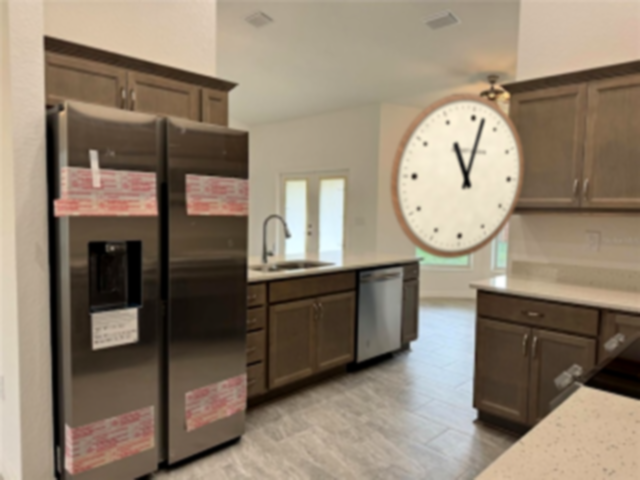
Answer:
11h02
